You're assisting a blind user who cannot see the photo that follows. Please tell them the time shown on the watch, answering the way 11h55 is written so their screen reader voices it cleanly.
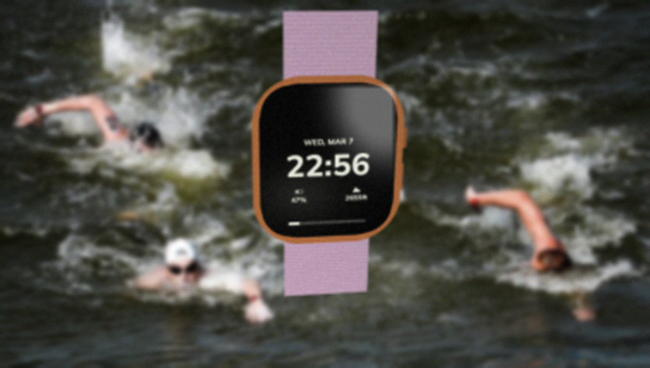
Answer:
22h56
